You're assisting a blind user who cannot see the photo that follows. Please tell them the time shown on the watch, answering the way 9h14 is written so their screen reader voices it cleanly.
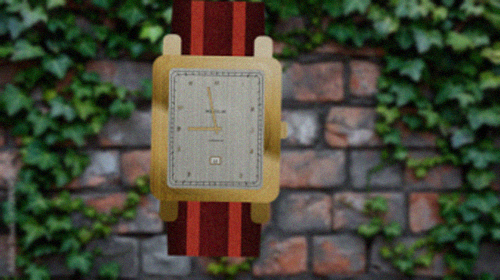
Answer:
8h58
